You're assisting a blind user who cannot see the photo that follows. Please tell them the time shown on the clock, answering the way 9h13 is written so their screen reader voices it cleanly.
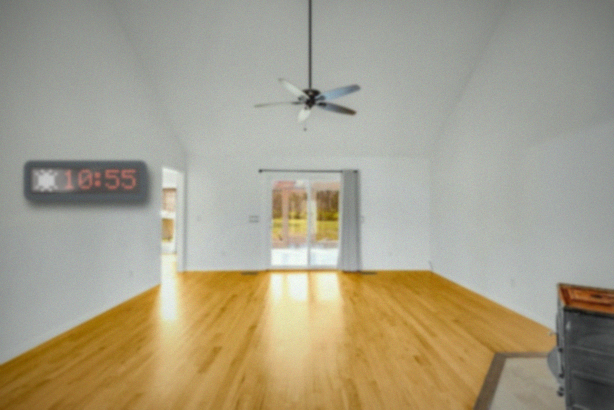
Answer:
10h55
